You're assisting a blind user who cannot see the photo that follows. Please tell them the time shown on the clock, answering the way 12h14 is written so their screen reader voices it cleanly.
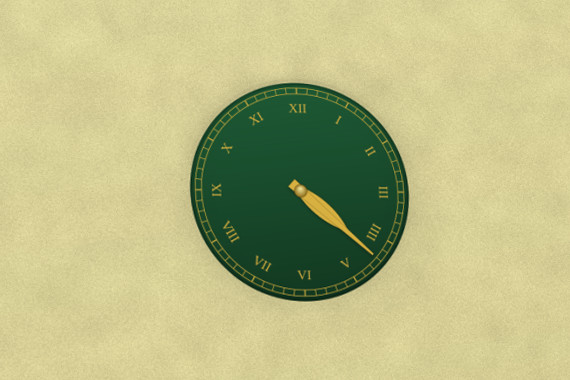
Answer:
4h22
